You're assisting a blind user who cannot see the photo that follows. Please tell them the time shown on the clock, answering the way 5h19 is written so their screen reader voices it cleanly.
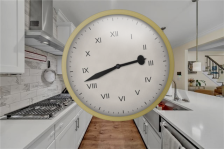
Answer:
2h42
